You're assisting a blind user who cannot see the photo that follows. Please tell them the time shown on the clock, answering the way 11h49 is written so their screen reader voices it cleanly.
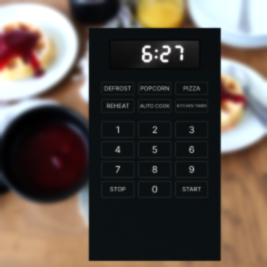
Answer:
6h27
